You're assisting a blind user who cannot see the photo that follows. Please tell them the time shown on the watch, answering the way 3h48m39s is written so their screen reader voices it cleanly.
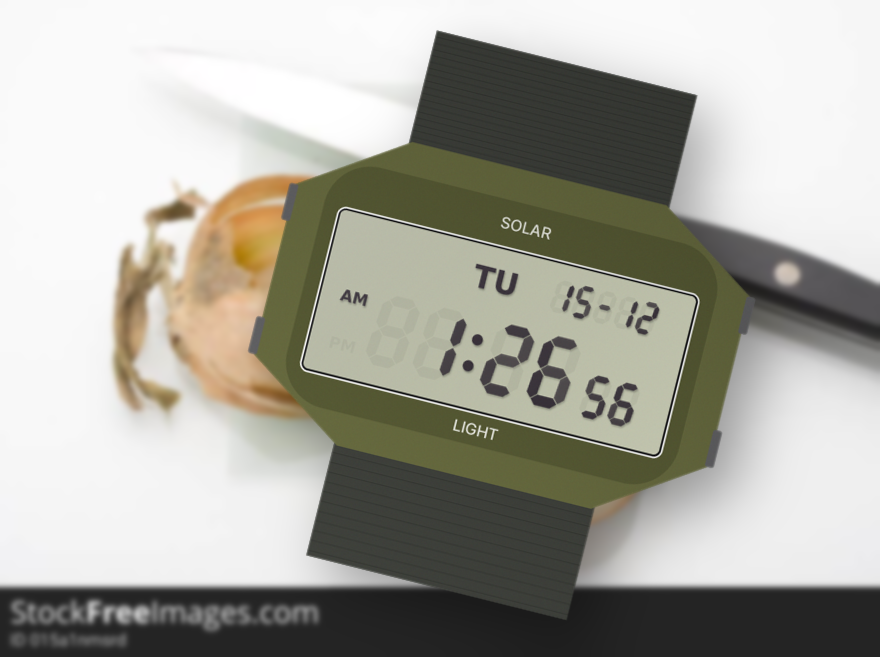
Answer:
1h26m56s
